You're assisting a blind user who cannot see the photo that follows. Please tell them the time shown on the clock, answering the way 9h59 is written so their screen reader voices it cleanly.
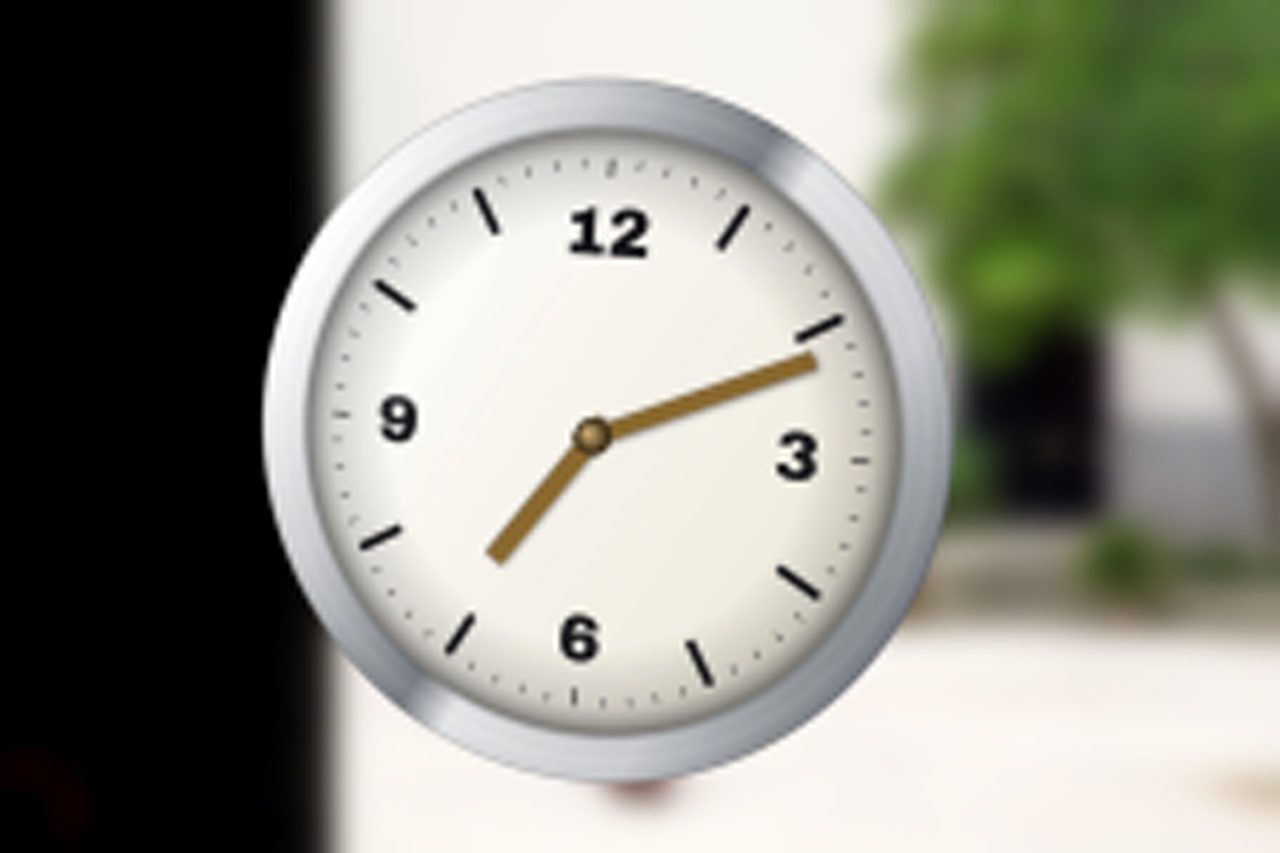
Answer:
7h11
